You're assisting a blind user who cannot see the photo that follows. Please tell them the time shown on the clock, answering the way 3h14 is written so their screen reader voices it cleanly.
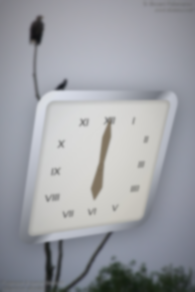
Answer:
6h00
